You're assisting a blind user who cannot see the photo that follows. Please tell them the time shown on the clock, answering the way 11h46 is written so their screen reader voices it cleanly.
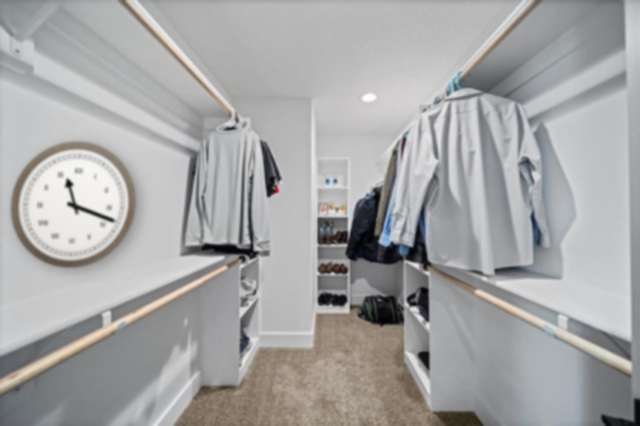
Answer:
11h18
